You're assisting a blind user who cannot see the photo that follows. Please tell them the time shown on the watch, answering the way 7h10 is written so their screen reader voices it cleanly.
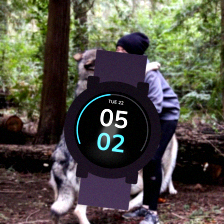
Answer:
5h02
